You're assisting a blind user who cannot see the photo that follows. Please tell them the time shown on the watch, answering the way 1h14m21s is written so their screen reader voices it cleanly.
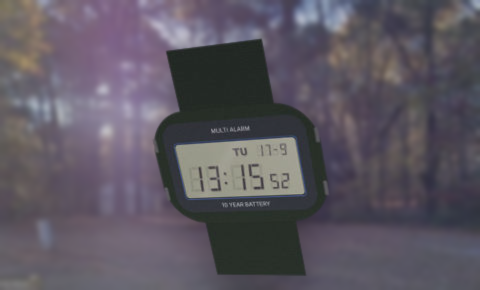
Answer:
13h15m52s
